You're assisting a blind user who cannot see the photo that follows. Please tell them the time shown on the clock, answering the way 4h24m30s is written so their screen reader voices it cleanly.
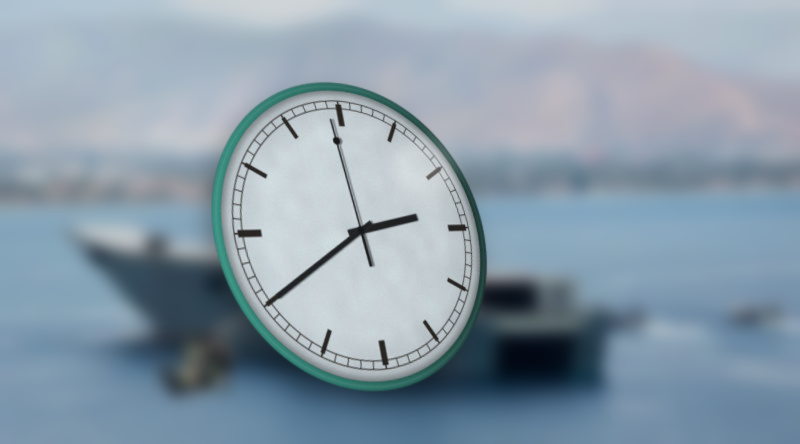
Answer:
2h39m59s
